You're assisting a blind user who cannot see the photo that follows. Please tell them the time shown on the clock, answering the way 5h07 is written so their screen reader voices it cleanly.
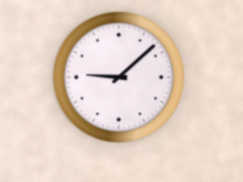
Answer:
9h08
